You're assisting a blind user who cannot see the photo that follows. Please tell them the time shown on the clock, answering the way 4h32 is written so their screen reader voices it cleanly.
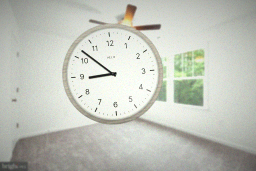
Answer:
8h52
